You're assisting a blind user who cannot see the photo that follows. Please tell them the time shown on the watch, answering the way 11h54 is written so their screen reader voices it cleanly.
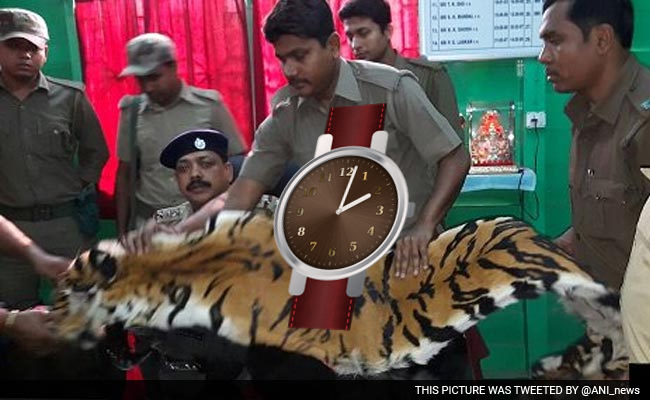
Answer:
2h02
